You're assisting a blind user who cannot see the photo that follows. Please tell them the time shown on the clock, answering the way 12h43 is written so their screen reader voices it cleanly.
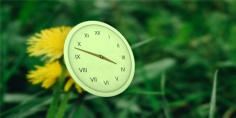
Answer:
3h48
